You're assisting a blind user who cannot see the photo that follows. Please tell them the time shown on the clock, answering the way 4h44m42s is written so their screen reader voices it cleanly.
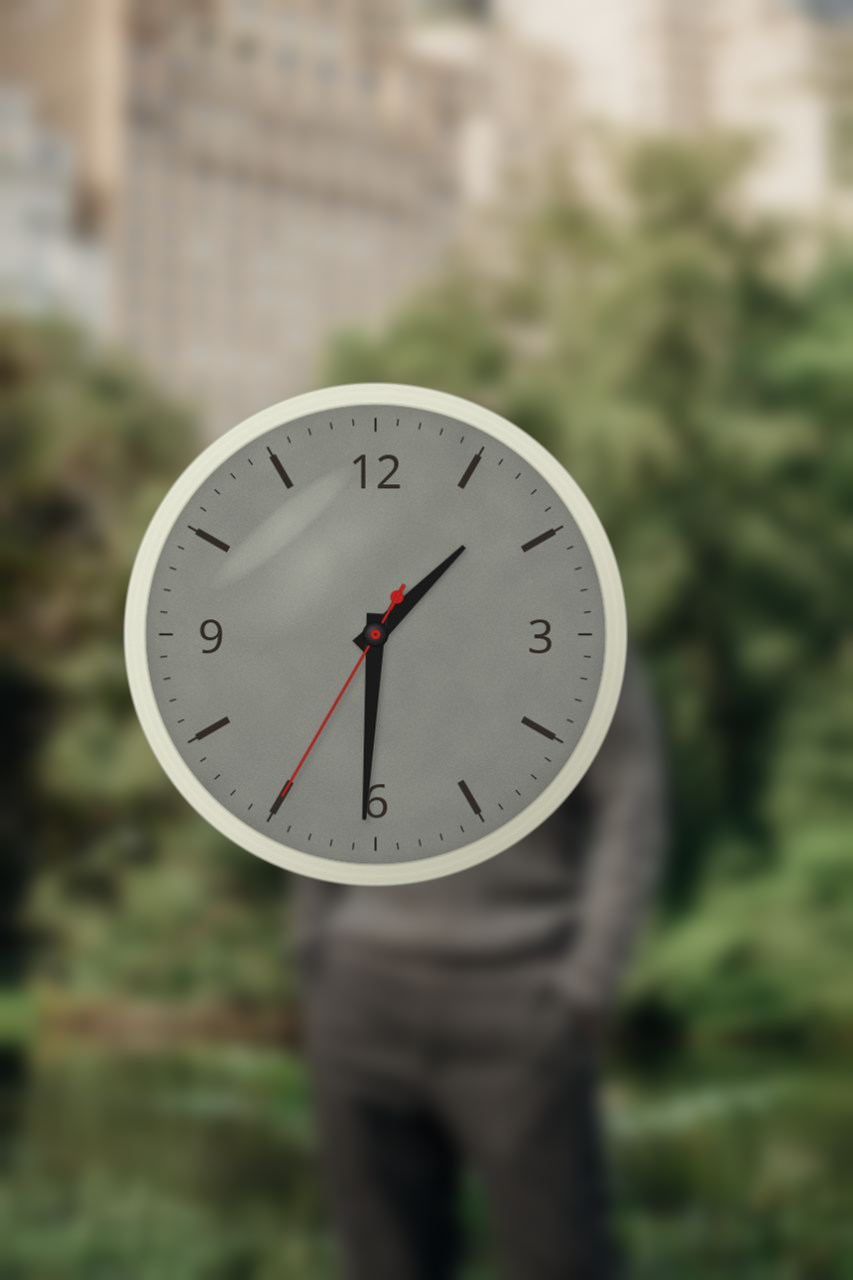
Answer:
1h30m35s
